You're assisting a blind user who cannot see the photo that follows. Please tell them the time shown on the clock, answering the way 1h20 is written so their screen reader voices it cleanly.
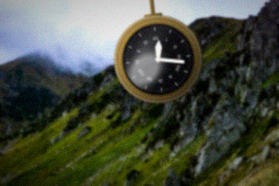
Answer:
12h17
